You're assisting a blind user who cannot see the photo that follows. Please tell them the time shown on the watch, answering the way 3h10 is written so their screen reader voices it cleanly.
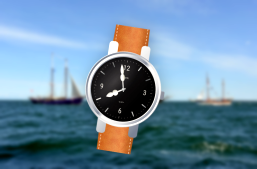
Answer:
7h58
